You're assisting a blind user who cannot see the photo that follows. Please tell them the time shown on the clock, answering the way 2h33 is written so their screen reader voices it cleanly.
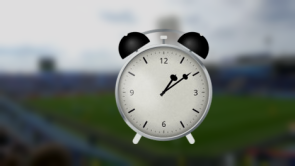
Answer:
1h09
